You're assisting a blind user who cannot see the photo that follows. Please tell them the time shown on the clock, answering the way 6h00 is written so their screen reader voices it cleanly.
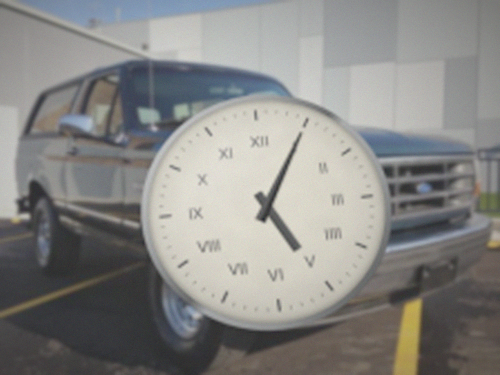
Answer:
5h05
